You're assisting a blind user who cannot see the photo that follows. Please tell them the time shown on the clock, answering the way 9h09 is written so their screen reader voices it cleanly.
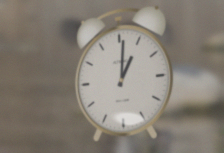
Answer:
1h01
